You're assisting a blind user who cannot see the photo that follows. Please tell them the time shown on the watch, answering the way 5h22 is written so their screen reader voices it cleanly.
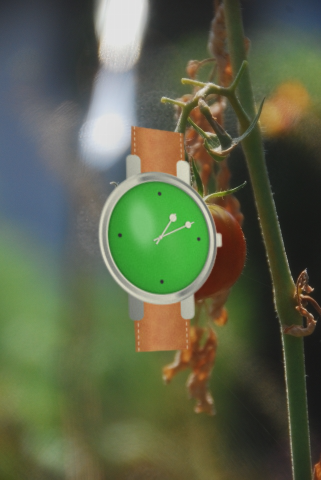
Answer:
1h11
